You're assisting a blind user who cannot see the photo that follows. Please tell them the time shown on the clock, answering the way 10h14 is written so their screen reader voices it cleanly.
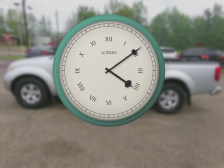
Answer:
4h09
